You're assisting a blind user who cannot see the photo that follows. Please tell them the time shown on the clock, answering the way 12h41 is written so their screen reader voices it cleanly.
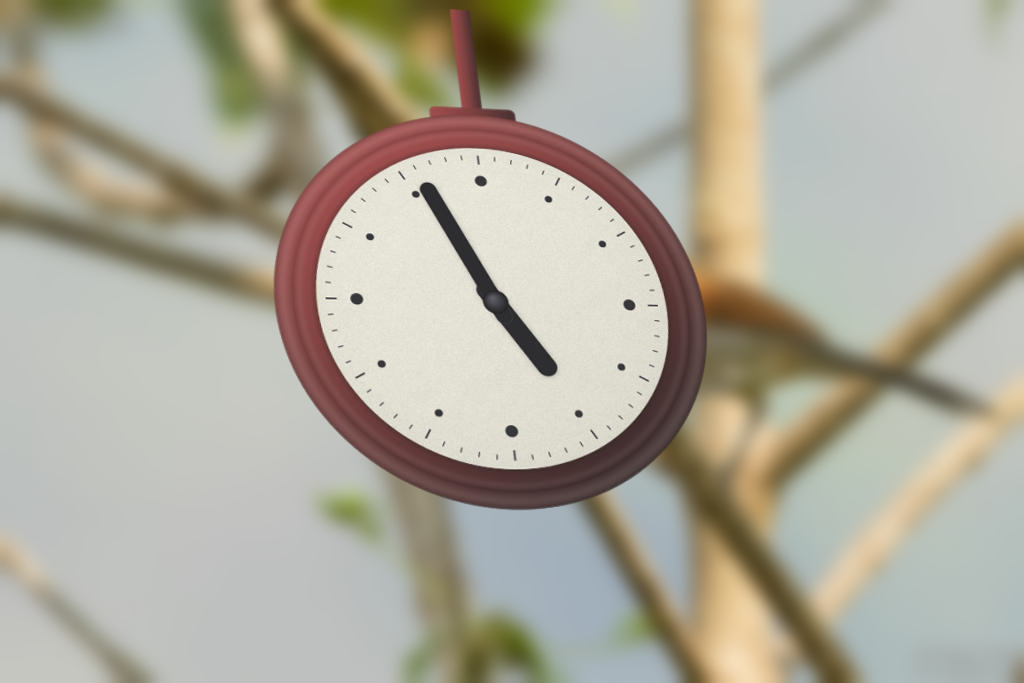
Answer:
4h56
